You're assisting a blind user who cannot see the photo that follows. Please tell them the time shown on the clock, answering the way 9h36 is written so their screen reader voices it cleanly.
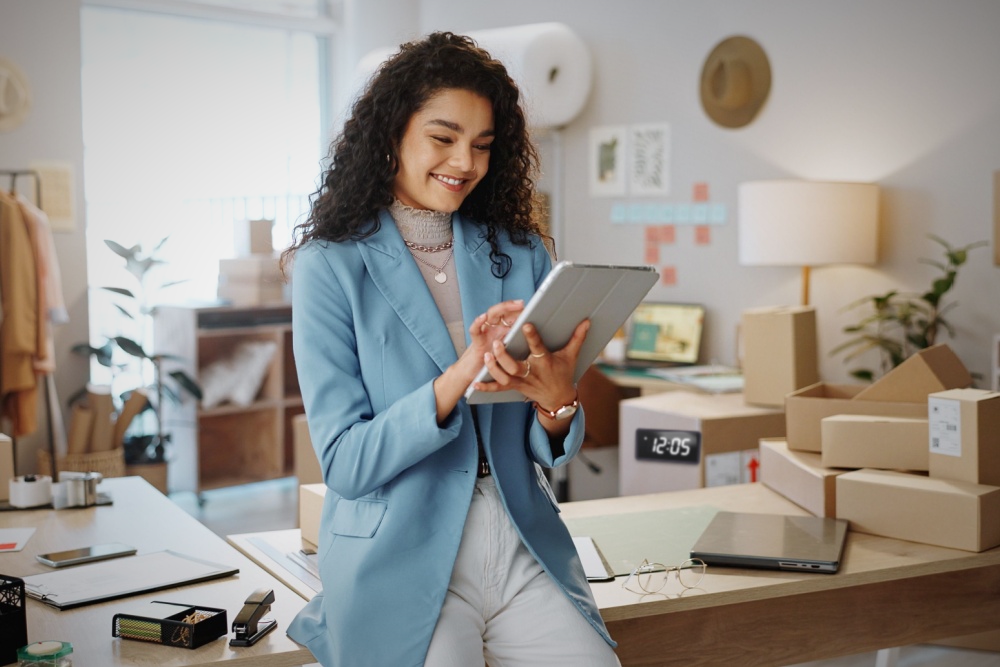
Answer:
12h05
